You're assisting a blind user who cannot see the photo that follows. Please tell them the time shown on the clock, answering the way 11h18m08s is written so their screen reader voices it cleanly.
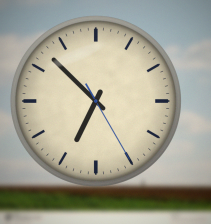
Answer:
6h52m25s
